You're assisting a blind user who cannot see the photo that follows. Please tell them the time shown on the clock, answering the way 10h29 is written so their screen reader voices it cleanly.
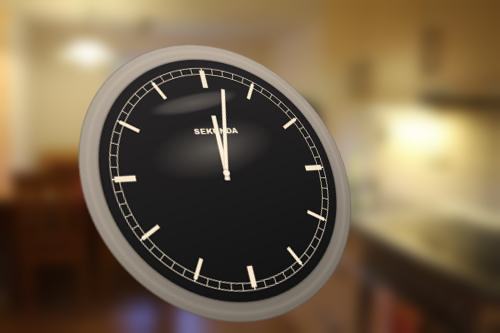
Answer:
12h02
